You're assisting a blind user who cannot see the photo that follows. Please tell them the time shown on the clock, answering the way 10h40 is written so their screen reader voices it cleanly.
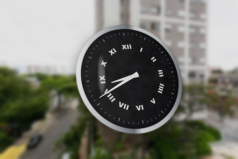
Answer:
8h41
